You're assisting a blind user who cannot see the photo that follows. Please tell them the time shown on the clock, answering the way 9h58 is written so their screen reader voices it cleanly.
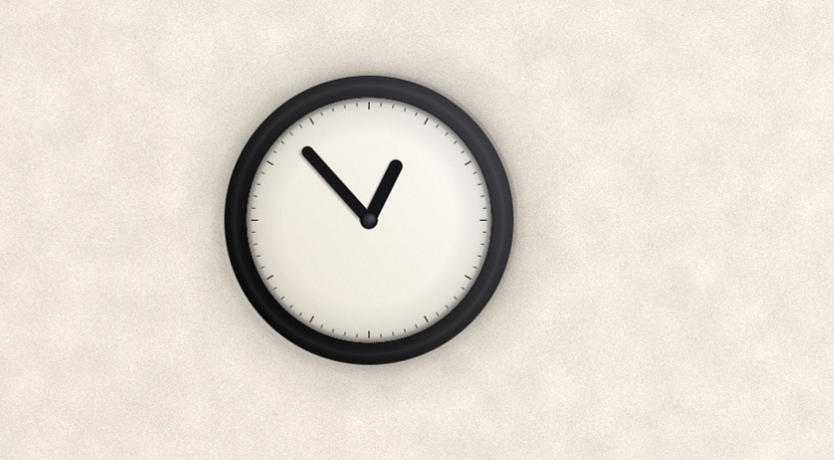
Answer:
12h53
